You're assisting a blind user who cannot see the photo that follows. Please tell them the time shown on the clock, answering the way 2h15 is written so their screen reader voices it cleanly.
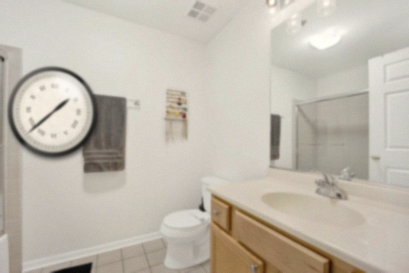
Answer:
1h38
